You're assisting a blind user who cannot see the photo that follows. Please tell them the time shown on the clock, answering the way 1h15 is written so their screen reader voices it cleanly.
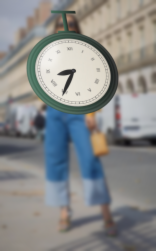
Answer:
8h35
